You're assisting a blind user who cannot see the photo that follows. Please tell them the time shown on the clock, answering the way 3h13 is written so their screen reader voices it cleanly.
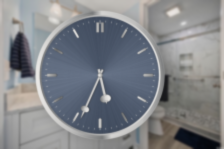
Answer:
5h34
